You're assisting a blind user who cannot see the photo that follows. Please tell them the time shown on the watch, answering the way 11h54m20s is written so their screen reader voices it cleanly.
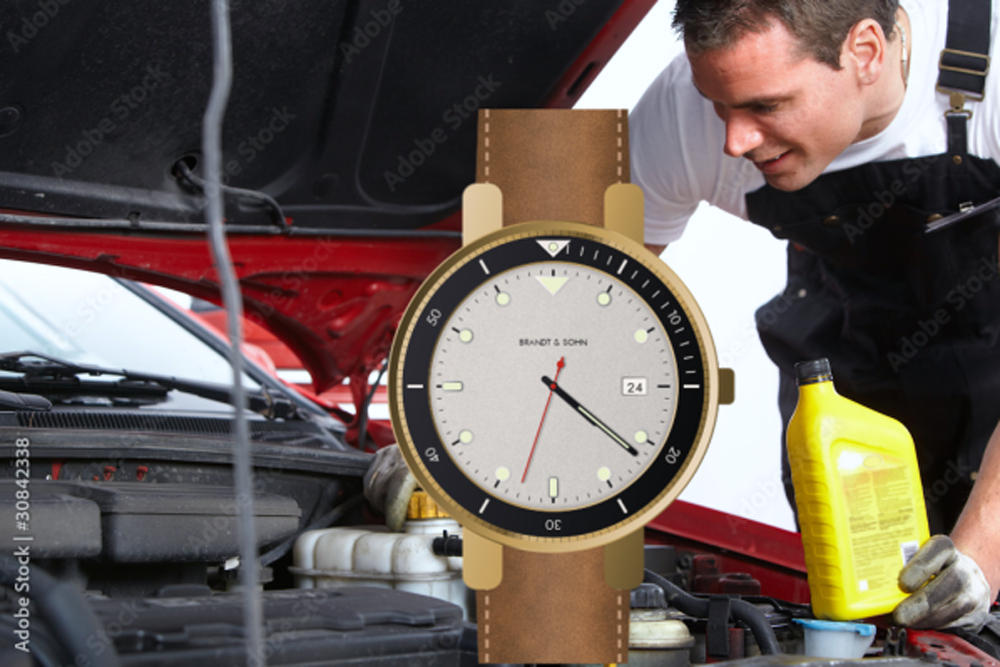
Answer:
4h21m33s
